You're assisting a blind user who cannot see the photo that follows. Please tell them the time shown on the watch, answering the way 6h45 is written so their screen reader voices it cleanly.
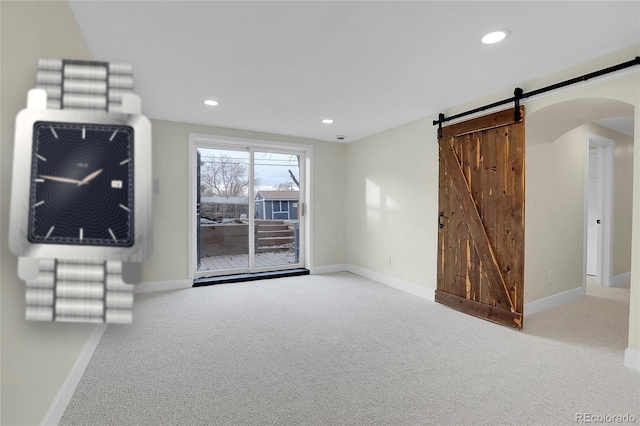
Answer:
1h46
